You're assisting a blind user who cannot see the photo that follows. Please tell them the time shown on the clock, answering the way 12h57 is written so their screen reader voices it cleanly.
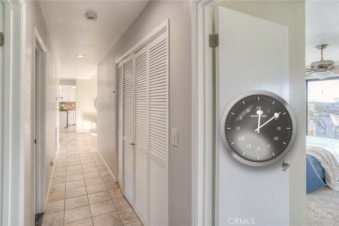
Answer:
12h09
